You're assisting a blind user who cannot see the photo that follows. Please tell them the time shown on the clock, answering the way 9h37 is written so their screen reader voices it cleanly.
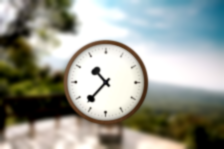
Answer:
10h37
